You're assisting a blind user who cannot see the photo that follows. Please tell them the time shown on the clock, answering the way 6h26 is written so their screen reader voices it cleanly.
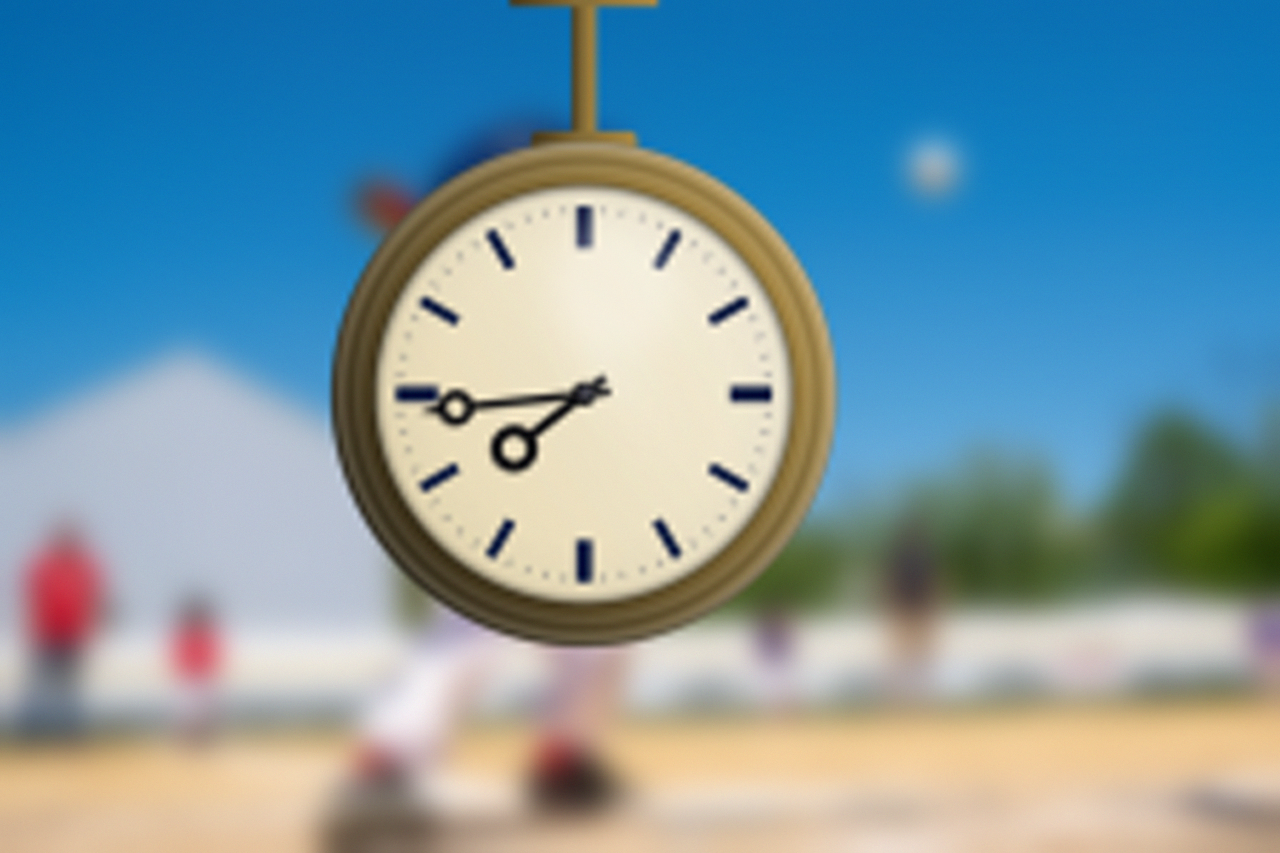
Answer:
7h44
